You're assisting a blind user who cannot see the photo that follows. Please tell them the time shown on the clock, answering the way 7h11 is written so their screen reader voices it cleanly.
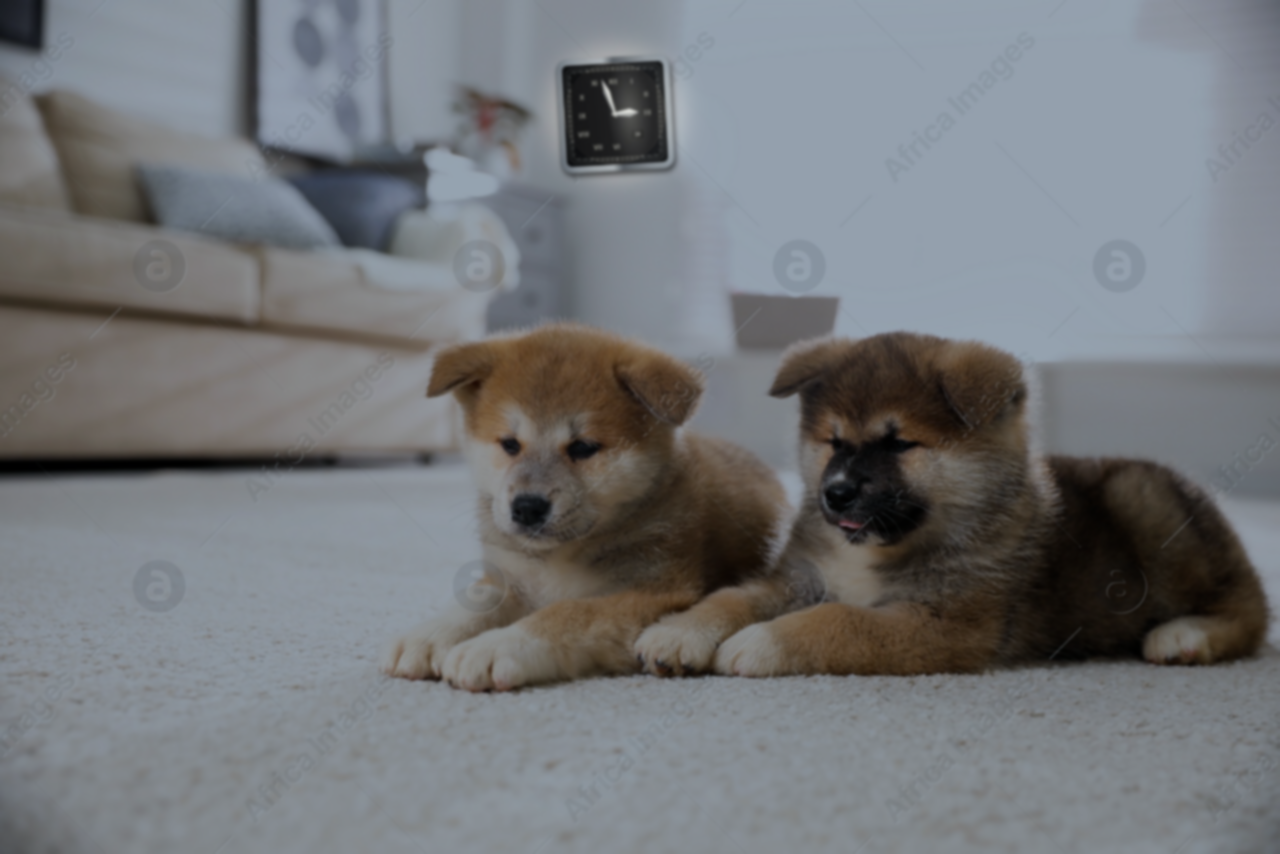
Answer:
2h57
